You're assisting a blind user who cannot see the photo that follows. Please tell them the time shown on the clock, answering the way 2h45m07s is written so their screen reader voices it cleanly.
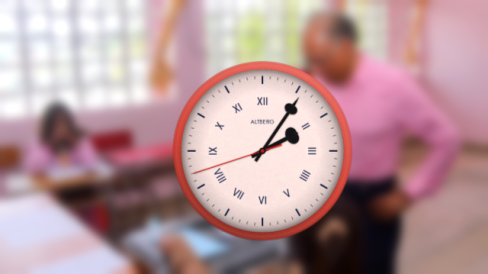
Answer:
2h05m42s
